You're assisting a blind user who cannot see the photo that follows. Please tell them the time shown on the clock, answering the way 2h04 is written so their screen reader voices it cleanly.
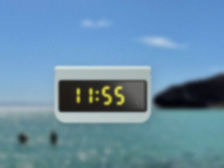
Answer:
11h55
